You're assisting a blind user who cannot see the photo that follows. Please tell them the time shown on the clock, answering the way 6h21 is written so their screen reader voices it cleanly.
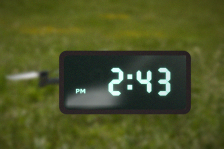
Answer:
2h43
